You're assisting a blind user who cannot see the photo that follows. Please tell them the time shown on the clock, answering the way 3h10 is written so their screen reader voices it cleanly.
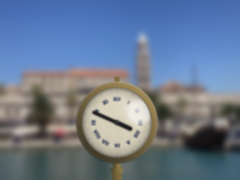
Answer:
3h49
